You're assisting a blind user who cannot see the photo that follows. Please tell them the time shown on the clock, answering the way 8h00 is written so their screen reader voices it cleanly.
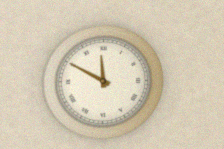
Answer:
11h50
